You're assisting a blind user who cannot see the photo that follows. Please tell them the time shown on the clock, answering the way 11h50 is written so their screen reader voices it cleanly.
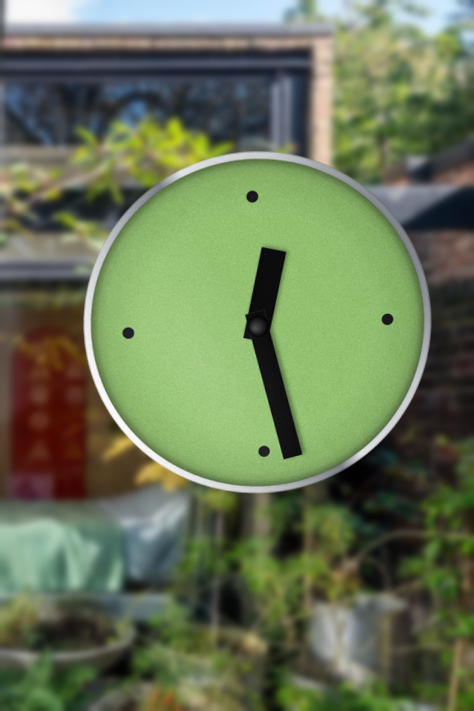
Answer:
12h28
